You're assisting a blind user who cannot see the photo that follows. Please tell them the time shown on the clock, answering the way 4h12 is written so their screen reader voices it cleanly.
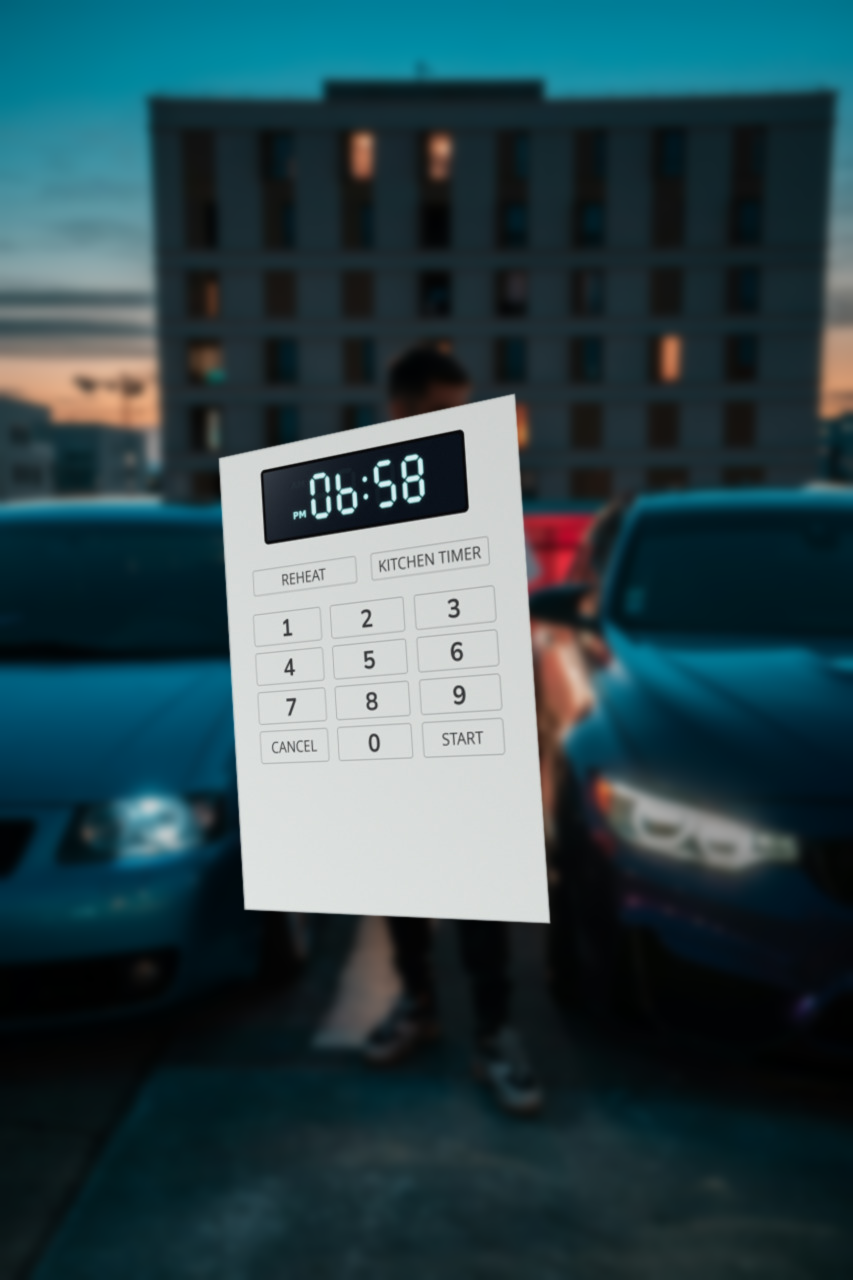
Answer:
6h58
